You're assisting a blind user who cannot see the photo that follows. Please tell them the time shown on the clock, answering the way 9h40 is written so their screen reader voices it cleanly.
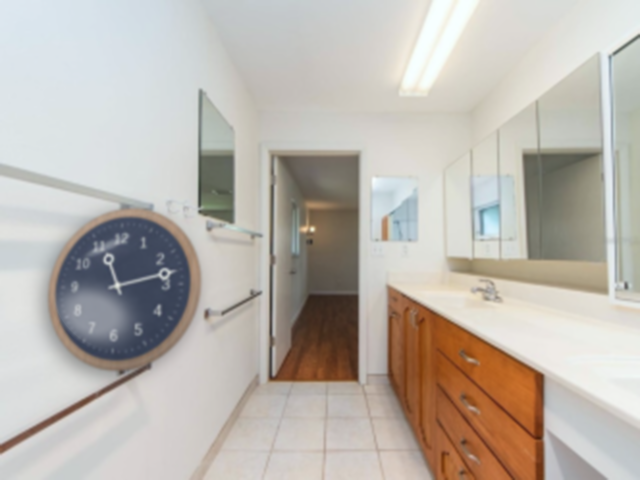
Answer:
11h13
